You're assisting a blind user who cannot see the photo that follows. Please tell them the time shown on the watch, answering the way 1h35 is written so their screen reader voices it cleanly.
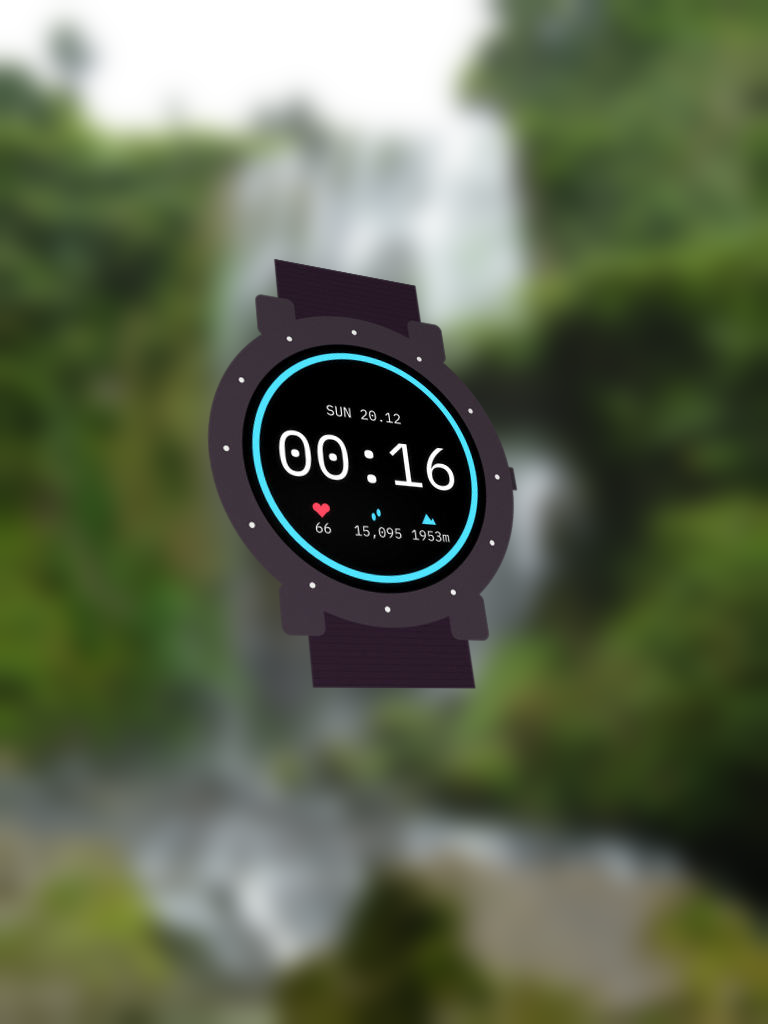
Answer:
0h16
